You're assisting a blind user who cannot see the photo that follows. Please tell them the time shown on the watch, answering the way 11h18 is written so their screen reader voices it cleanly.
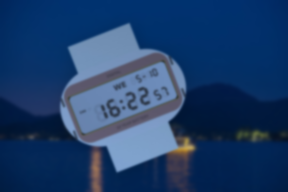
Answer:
16h22
